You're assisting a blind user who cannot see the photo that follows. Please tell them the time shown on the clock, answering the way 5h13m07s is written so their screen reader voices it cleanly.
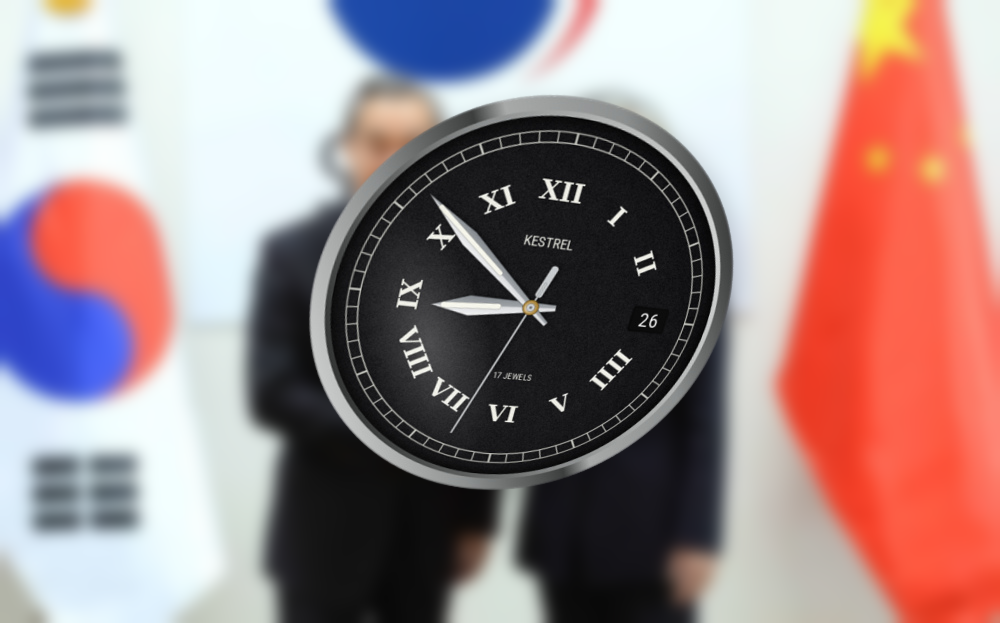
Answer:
8h51m33s
